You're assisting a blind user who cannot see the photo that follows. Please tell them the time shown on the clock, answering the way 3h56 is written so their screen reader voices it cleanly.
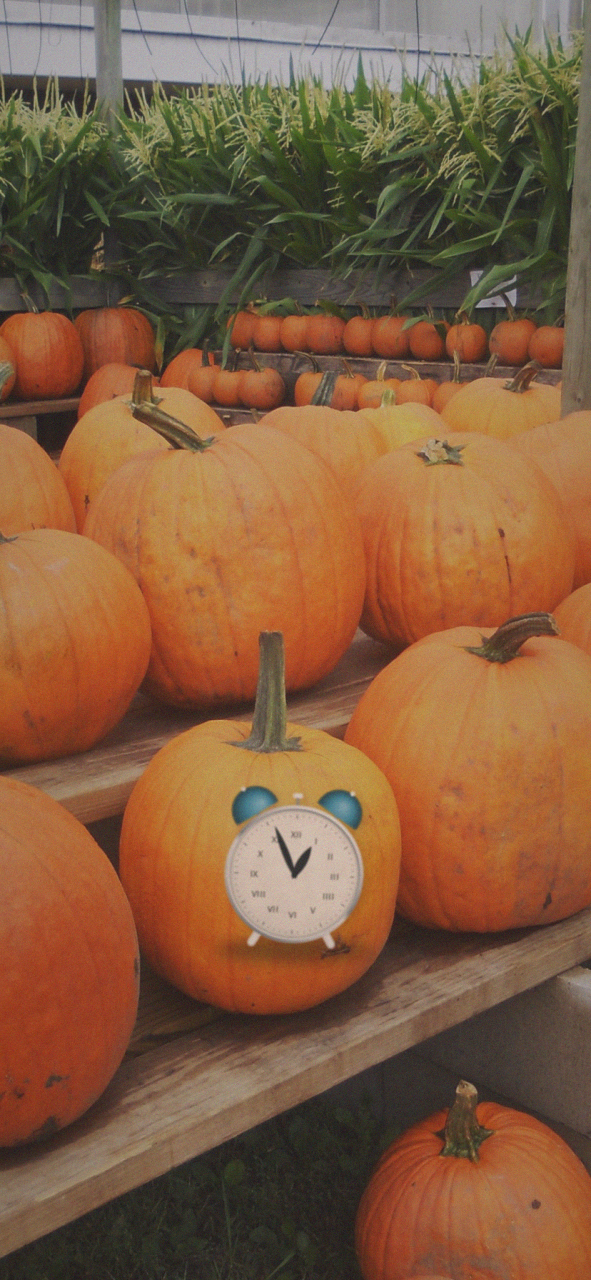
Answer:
12h56
